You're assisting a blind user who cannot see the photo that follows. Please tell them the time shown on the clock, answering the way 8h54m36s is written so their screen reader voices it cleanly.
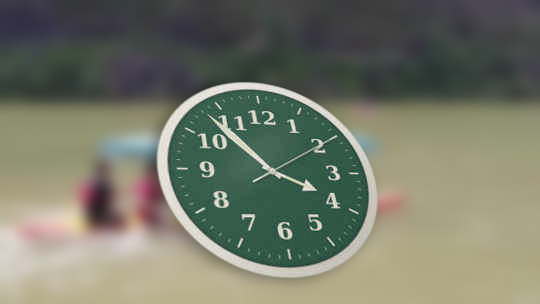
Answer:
3h53m10s
